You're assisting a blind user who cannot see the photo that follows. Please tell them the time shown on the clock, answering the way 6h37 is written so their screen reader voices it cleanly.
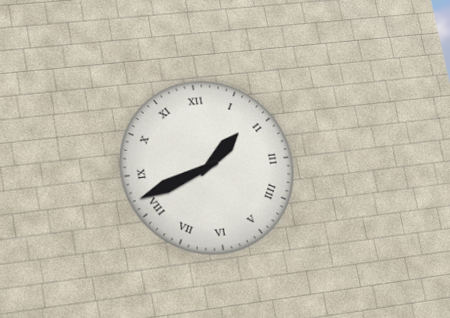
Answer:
1h42
